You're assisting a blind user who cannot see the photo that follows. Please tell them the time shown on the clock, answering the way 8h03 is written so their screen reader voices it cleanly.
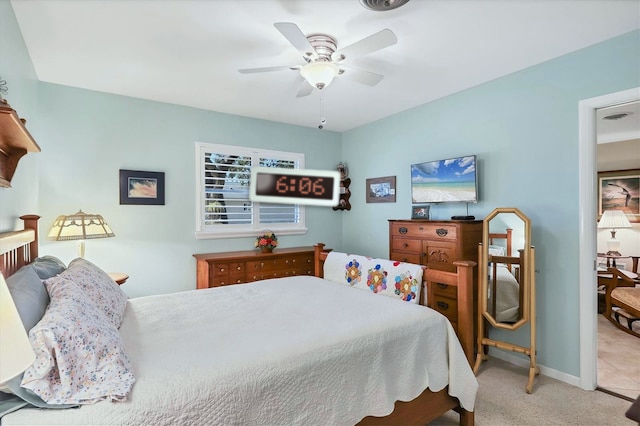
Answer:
6h06
